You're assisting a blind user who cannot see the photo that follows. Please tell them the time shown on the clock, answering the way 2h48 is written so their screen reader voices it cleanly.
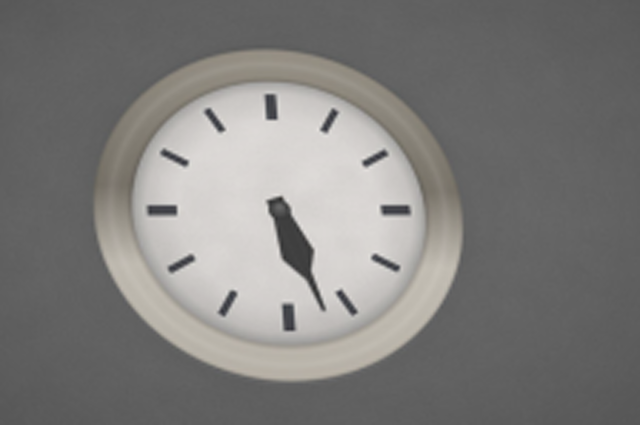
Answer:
5h27
